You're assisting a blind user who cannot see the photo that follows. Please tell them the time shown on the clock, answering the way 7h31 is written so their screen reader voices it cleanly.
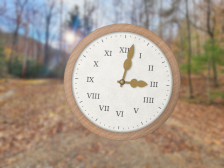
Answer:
3h02
